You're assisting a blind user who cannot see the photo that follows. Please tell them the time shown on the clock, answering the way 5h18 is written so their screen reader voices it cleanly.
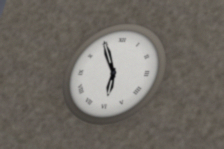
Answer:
5h55
